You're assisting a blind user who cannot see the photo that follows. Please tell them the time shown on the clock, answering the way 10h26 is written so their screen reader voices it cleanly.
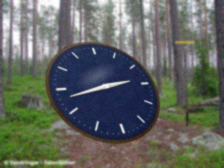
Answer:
2h43
